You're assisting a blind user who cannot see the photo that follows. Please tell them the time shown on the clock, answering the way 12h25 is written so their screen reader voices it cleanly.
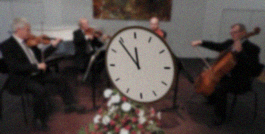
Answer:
11h54
